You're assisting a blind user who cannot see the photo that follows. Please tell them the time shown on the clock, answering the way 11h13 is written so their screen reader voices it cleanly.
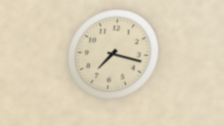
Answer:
7h17
